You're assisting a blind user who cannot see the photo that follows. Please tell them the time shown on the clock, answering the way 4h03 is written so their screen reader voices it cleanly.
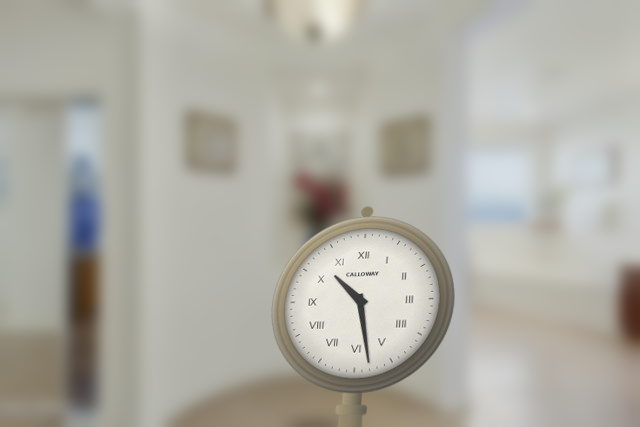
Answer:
10h28
